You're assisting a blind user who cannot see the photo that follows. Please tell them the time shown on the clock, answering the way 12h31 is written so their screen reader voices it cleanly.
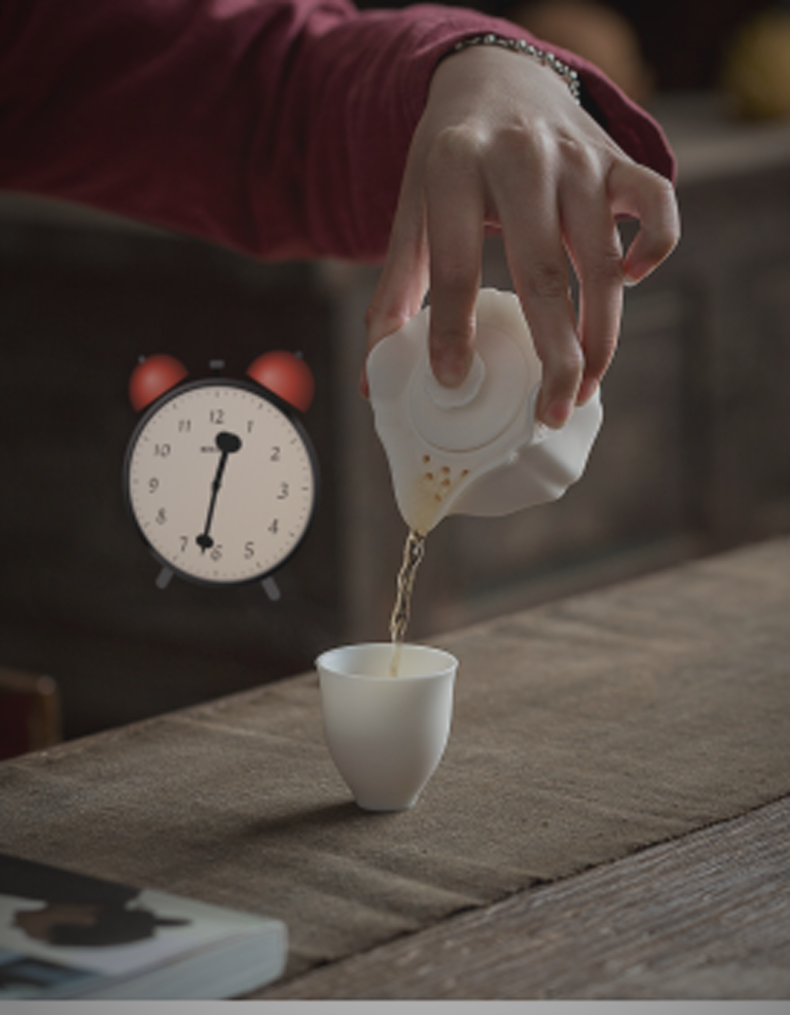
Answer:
12h32
